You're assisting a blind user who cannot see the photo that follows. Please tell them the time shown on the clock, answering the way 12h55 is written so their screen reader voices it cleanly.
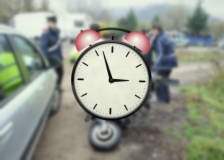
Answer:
2h57
